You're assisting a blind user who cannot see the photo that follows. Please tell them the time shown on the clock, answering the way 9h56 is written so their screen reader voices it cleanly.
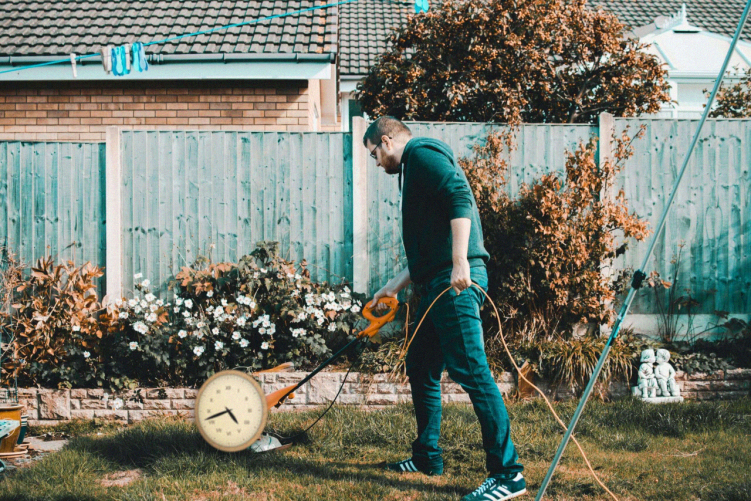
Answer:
4h42
